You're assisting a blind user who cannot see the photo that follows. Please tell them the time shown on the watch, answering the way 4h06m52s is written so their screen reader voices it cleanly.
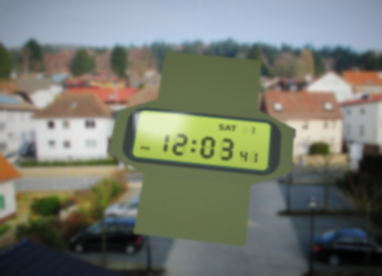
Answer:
12h03m41s
